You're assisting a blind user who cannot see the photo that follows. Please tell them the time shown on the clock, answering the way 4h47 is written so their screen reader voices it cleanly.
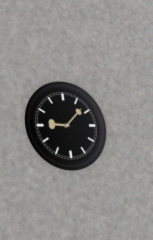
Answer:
9h08
